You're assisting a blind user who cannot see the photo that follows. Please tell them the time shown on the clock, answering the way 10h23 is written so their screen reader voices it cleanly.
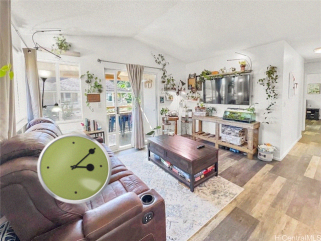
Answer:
3h08
